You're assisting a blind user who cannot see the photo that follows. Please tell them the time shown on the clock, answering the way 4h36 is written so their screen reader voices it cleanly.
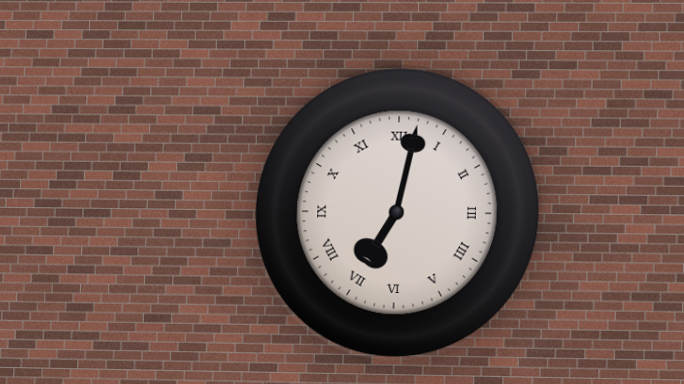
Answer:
7h02
